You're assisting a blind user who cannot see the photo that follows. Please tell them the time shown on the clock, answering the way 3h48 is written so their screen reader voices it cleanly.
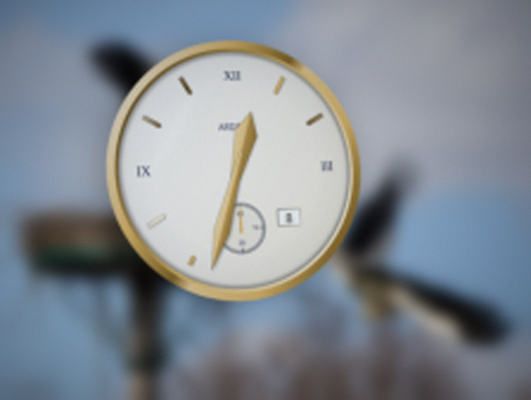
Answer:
12h33
